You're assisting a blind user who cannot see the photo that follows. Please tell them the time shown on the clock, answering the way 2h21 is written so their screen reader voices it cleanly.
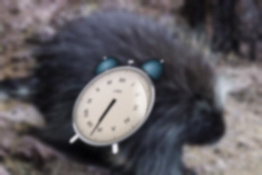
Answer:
6h32
